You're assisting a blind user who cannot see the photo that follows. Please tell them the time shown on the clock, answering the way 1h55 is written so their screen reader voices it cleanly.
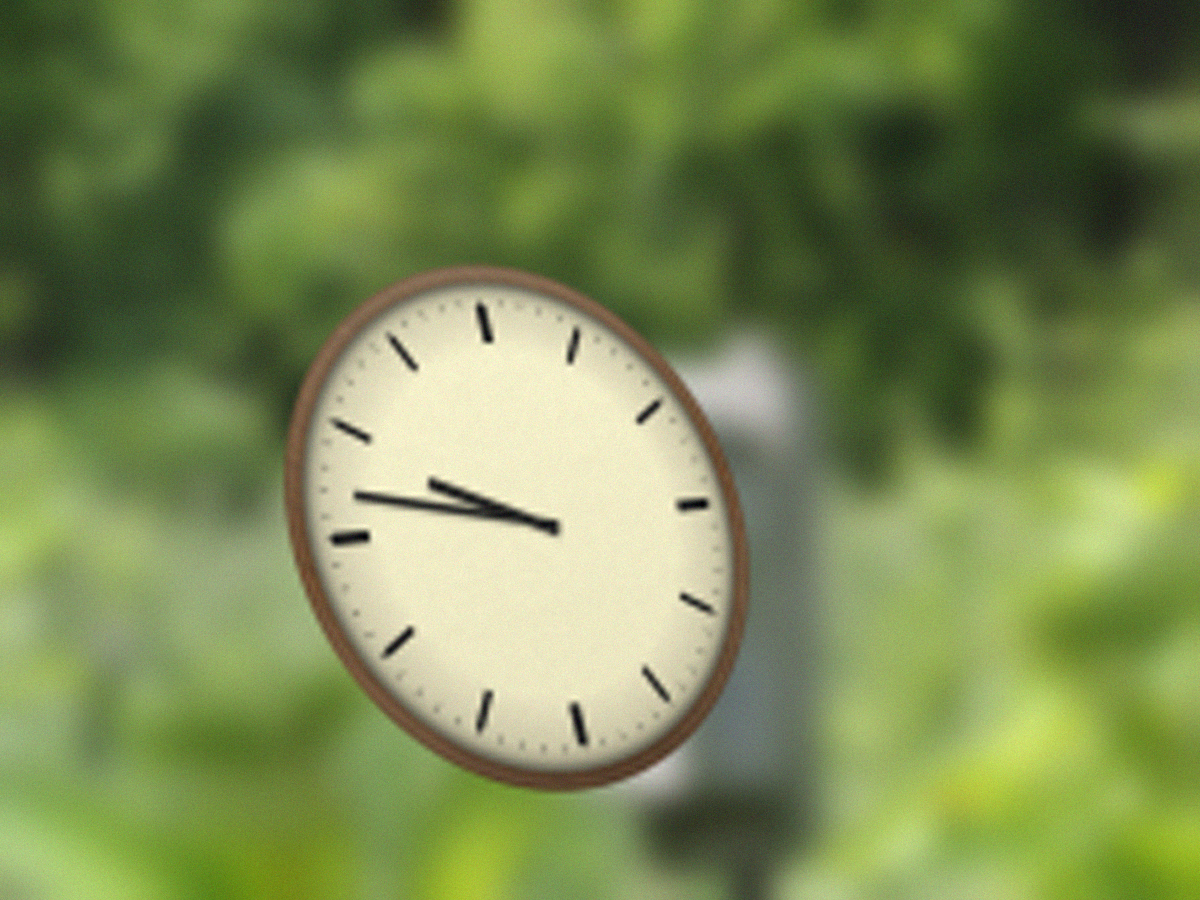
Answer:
9h47
